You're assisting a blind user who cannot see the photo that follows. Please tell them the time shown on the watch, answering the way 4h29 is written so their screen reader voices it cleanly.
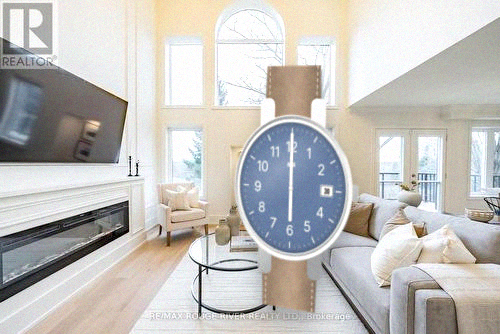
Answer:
6h00
